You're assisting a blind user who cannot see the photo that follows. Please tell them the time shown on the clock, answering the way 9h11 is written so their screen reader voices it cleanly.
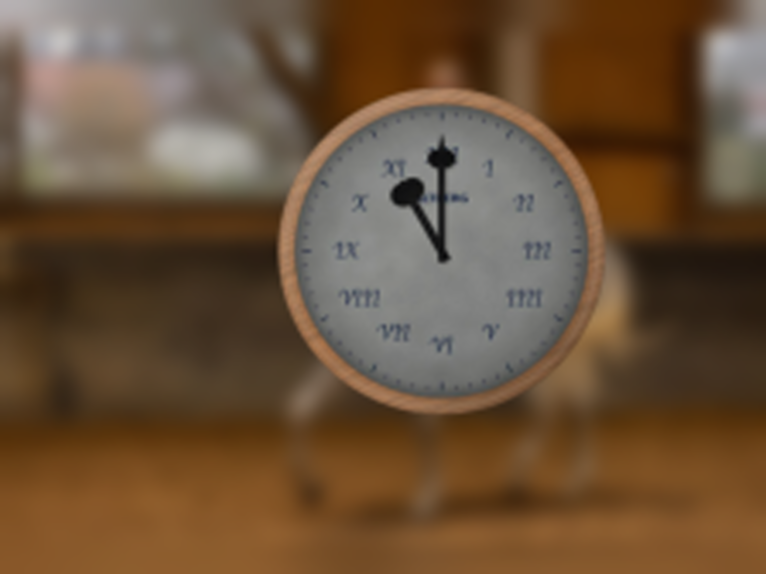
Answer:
11h00
